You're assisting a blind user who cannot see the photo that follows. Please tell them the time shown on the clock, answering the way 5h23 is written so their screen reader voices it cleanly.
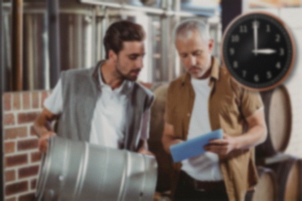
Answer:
3h00
